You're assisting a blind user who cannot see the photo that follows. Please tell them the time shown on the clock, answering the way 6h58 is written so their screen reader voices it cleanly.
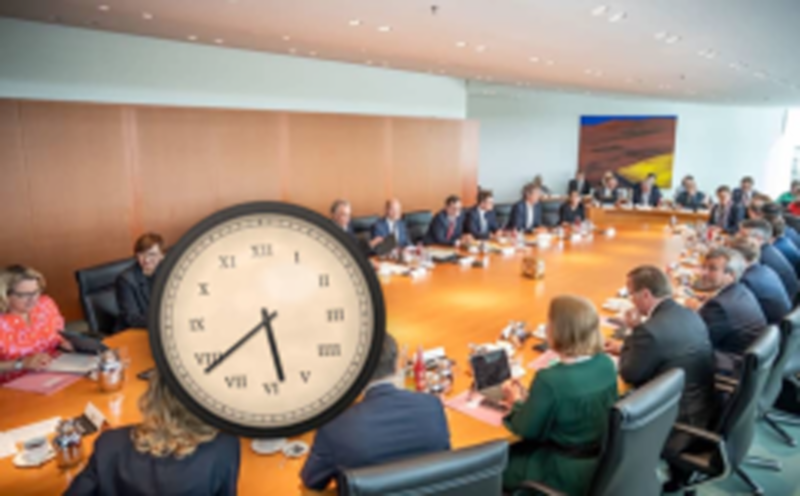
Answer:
5h39
